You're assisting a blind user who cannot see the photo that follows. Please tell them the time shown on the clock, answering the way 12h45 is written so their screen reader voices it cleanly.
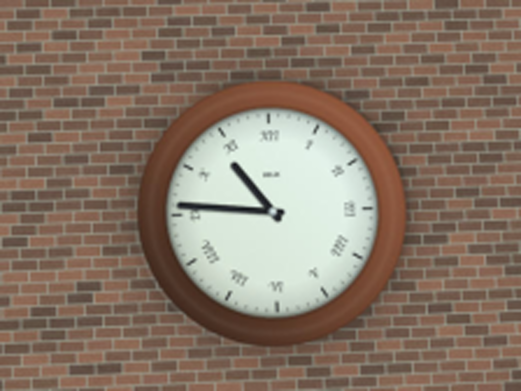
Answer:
10h46
